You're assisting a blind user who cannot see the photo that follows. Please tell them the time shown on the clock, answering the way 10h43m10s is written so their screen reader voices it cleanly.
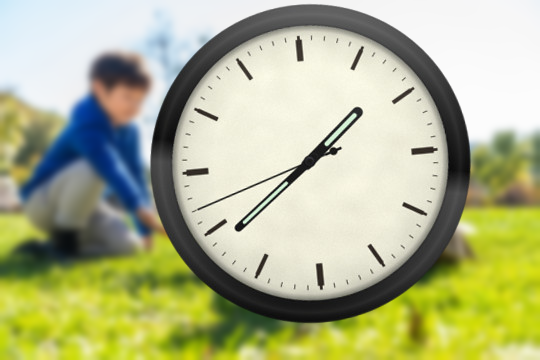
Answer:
1h38m42s
